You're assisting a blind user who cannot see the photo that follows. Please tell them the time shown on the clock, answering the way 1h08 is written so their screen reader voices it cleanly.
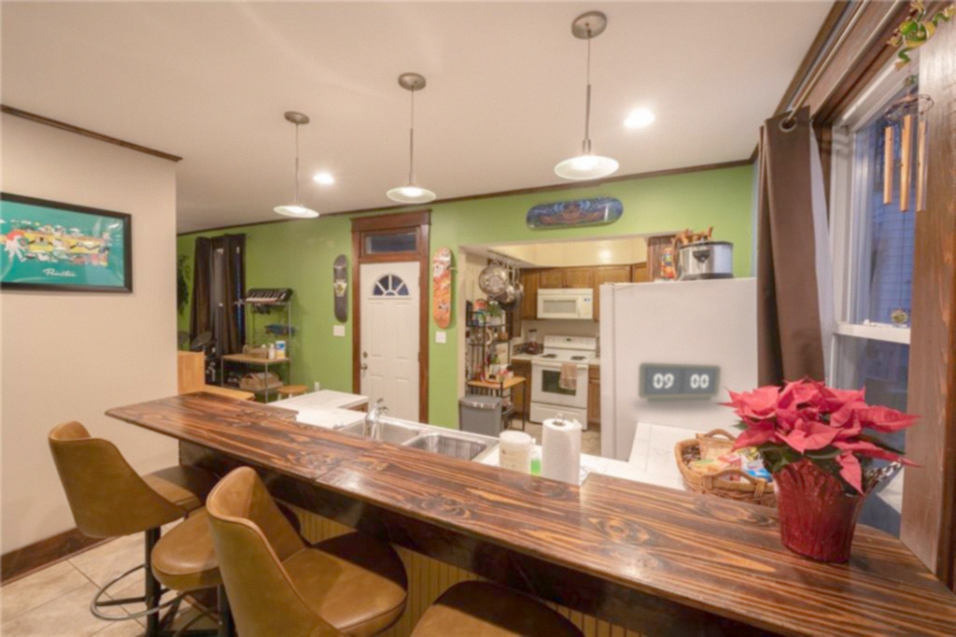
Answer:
9h00
